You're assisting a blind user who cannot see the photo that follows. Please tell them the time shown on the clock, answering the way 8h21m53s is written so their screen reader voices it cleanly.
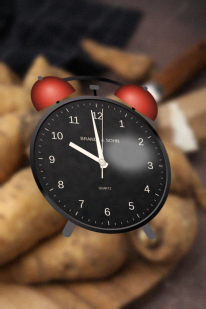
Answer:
9h59m01s
